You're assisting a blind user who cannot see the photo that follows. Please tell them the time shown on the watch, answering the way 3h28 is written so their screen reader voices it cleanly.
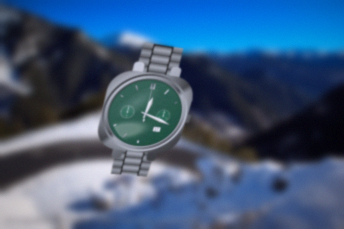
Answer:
12h18
